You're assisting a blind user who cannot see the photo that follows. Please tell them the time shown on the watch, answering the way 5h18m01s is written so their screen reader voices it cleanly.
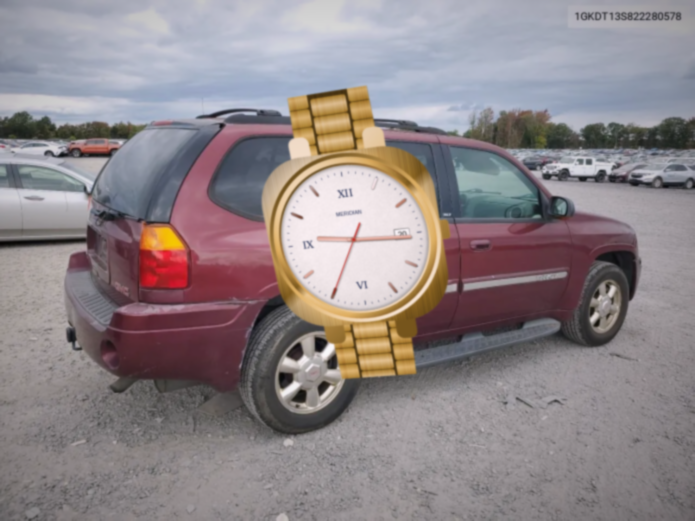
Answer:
9h15m35s
